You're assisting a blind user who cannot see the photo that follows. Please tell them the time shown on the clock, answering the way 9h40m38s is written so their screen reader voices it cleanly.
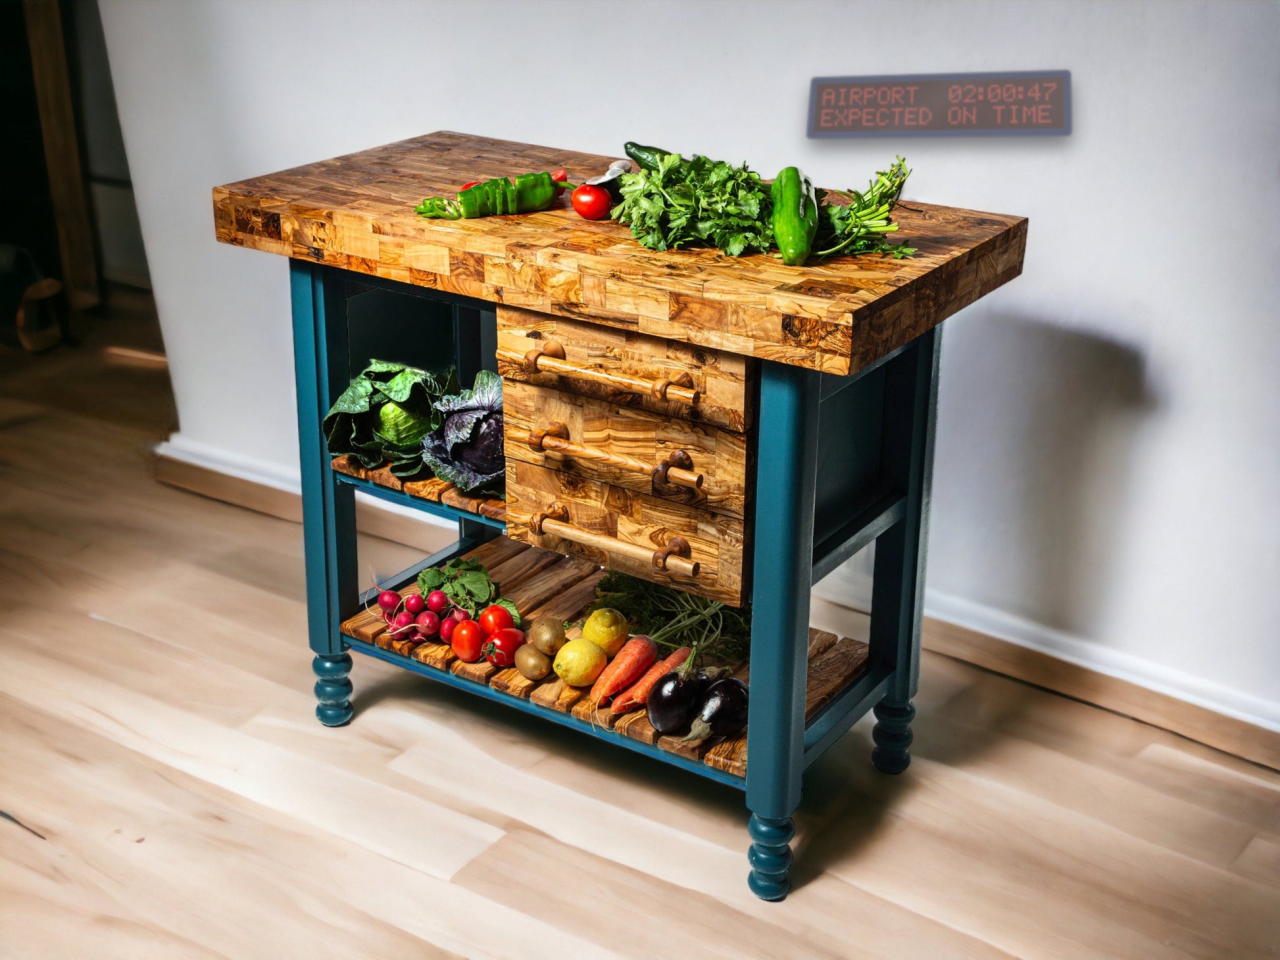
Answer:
2h00m47s
